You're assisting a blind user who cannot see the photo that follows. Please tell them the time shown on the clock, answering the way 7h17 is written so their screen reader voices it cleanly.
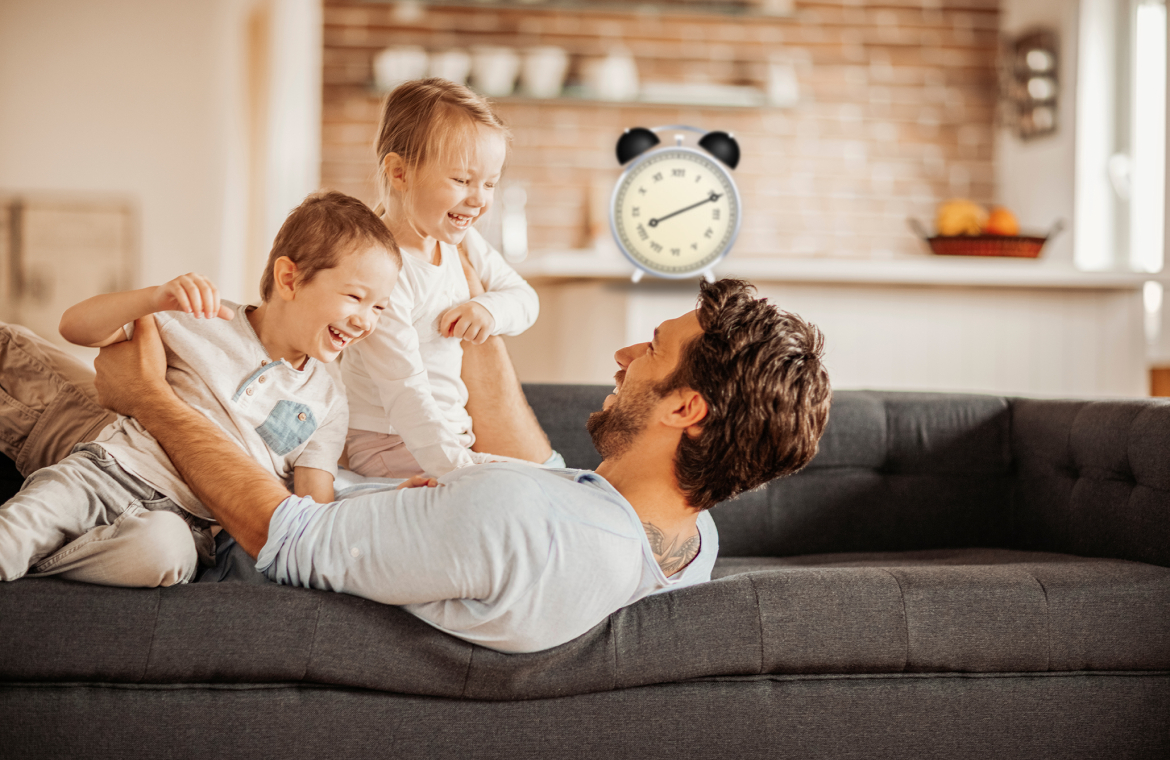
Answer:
8h11
